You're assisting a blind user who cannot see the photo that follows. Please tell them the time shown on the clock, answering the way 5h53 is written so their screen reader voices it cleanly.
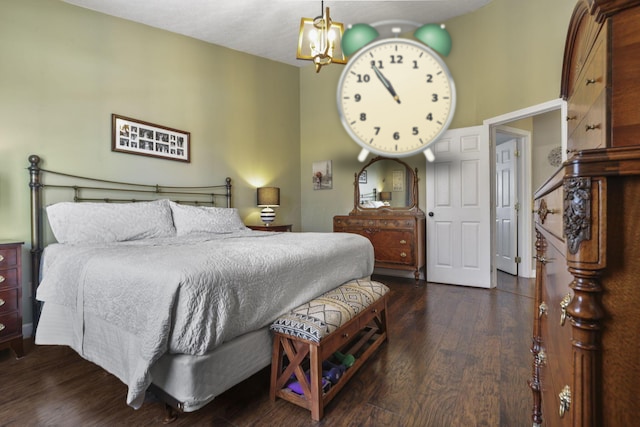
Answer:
10h54
